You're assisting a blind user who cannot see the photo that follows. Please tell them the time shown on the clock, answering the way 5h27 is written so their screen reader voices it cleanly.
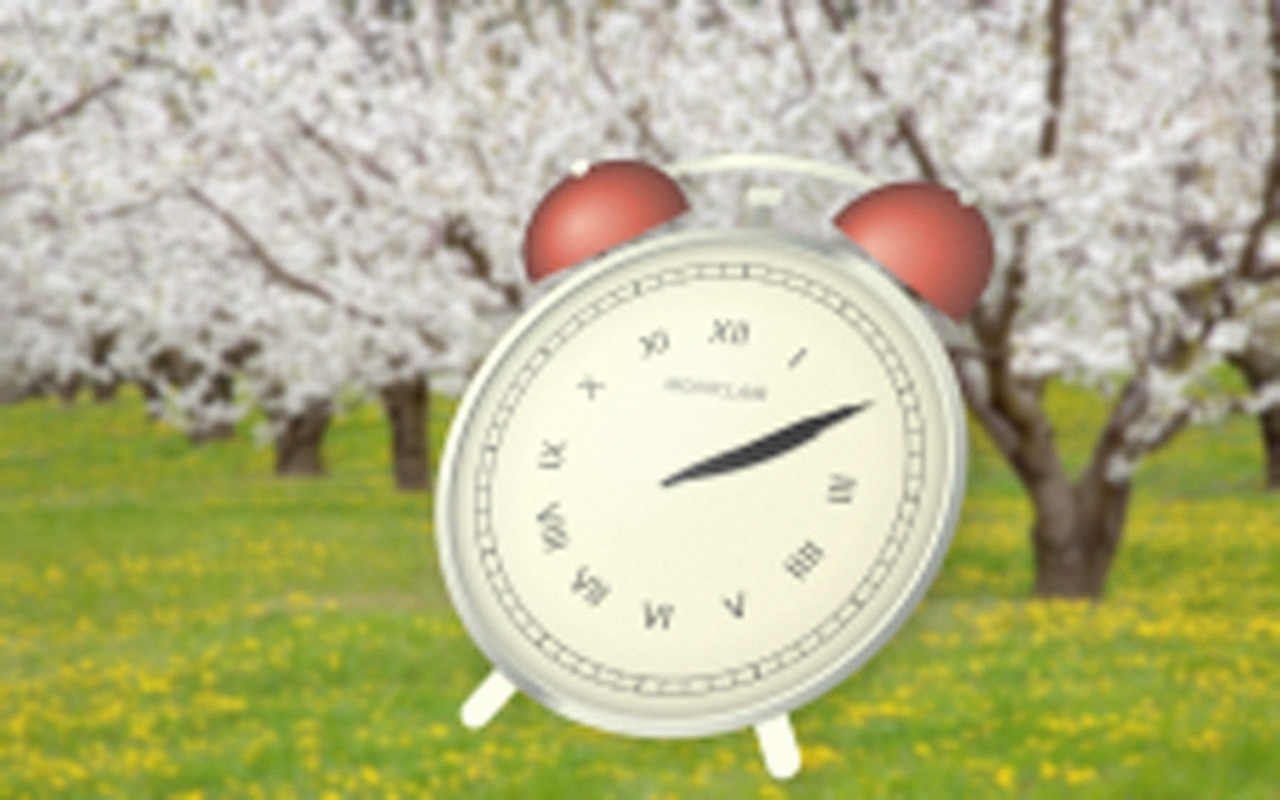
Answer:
2h10
